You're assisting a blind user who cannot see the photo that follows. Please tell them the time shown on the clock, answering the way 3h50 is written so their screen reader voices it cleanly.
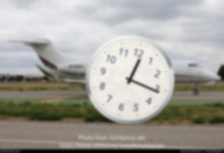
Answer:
12h16
